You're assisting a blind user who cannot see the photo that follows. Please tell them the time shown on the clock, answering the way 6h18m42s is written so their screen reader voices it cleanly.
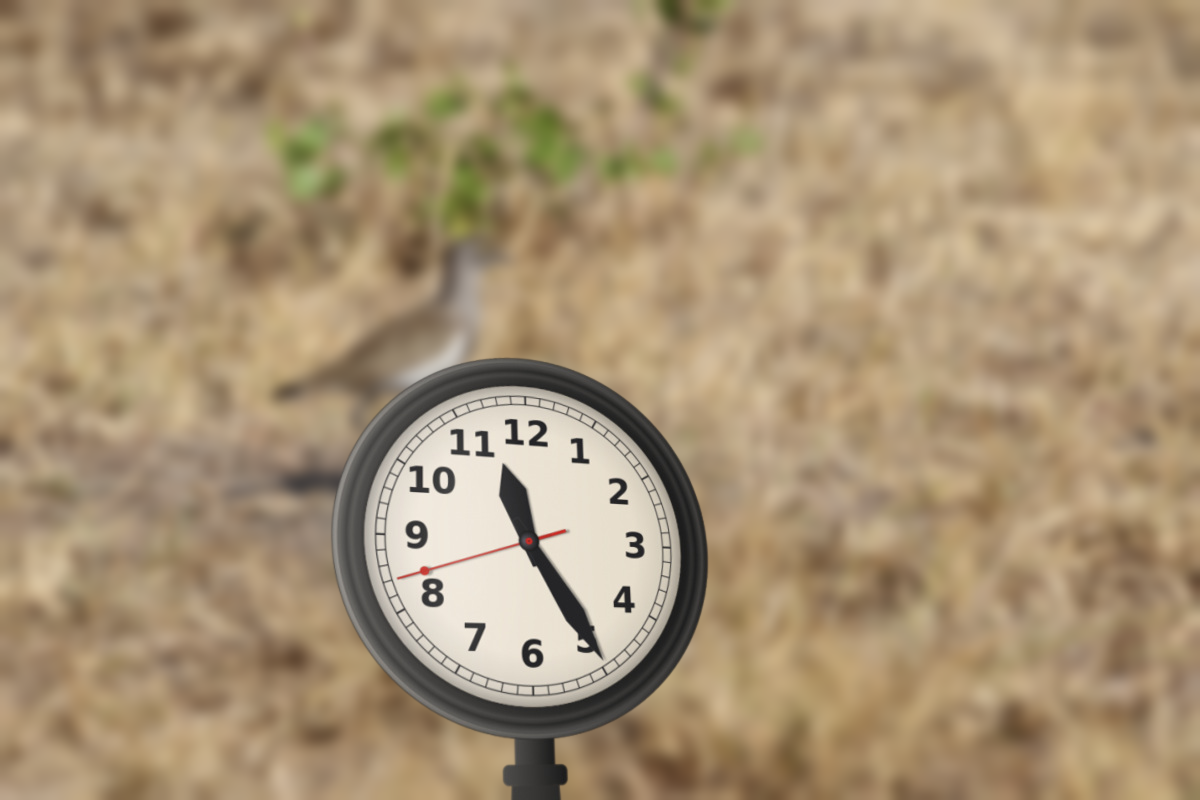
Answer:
11h24m42s
